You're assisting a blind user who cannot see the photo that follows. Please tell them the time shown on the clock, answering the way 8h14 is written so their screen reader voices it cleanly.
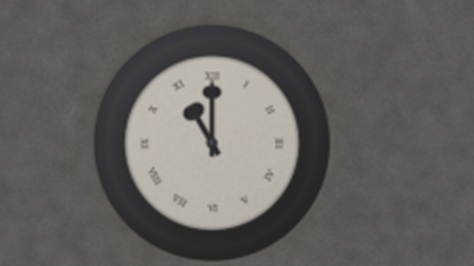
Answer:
11h00
